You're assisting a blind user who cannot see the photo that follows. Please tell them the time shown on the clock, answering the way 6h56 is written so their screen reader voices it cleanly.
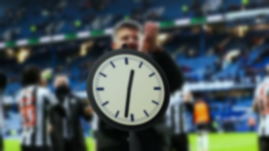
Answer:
12h32
